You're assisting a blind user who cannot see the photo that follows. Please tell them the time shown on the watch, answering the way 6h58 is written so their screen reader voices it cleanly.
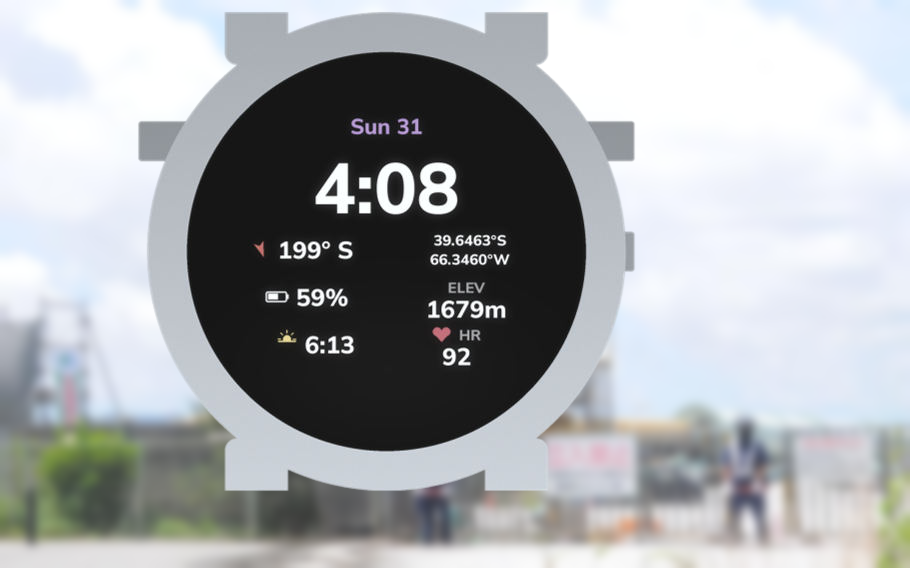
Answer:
4h08
